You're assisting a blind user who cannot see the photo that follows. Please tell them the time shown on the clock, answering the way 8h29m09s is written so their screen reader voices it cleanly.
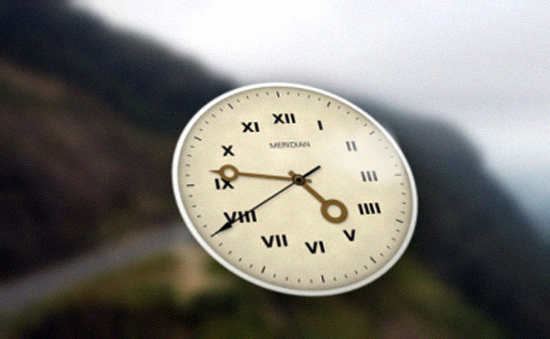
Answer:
4h46m40s
